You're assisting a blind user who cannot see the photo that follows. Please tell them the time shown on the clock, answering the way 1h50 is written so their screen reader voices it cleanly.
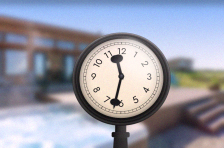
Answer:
11h32
